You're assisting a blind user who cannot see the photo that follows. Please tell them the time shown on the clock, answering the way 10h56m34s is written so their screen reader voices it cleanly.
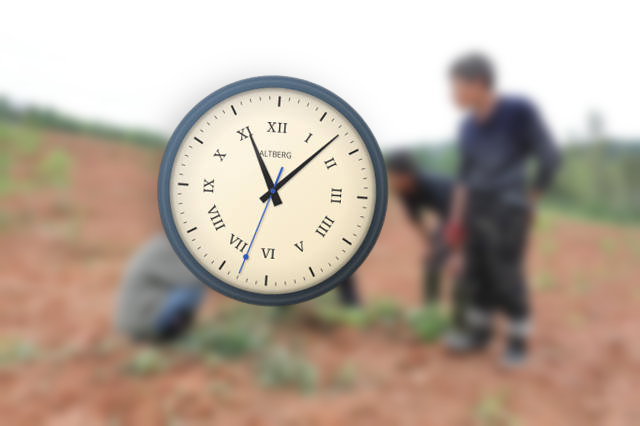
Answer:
11h07m33s
